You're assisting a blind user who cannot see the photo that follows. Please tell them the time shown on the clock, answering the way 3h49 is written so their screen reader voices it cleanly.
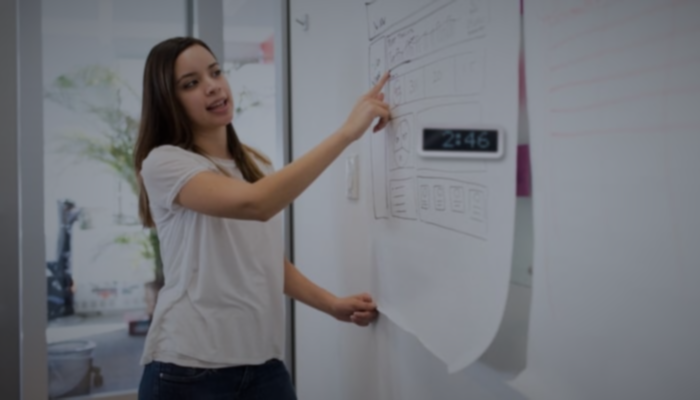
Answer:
2h46
